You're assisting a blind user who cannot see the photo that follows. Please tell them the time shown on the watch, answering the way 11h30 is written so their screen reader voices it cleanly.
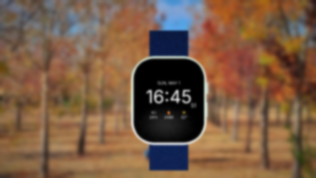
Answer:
16h45
